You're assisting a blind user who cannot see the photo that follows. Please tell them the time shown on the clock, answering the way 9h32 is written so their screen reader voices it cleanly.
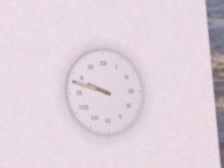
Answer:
9h48
